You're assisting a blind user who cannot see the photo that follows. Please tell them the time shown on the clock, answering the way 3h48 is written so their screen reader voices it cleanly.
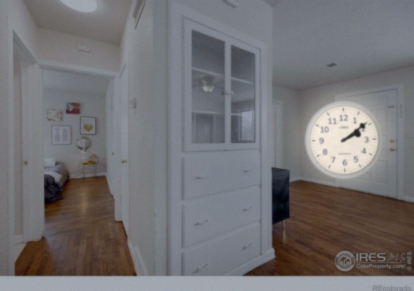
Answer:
2h09
